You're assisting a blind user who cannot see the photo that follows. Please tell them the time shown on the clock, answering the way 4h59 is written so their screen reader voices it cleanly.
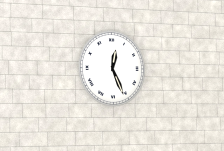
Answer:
12h26
